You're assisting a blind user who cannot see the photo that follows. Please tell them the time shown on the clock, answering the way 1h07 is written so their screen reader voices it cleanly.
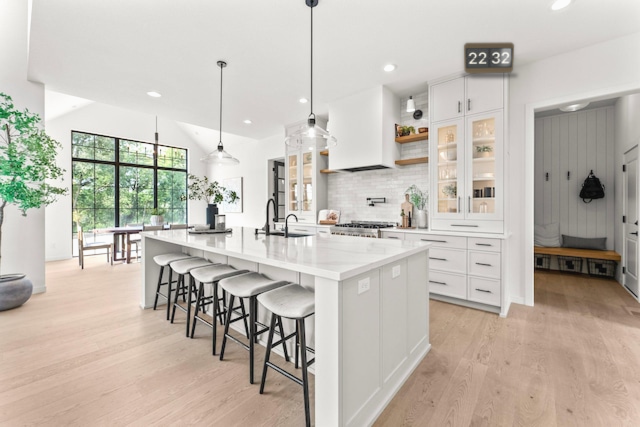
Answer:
22h32
